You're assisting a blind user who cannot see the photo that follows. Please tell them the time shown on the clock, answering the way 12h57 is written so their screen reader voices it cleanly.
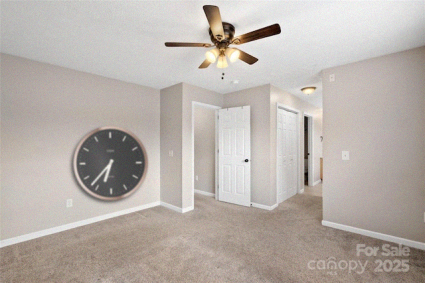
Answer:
6h37
